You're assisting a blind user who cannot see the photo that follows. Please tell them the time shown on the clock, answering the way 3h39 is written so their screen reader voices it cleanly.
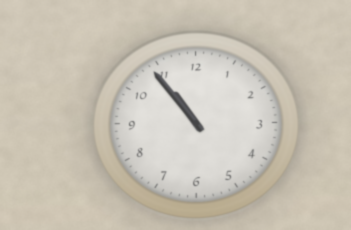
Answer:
10h54
